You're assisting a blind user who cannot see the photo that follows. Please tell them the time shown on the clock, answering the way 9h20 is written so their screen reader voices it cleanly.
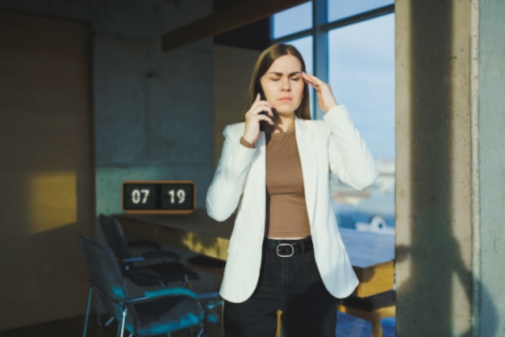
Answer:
7h19
